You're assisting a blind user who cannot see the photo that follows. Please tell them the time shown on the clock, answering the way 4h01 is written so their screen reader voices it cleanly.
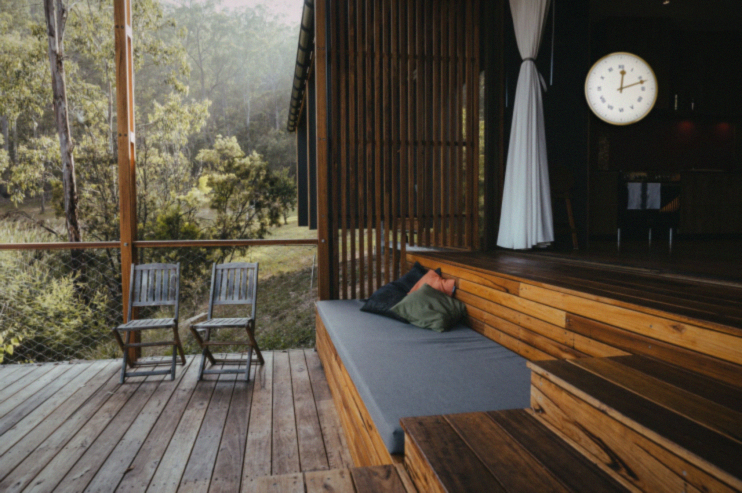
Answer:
12h12
